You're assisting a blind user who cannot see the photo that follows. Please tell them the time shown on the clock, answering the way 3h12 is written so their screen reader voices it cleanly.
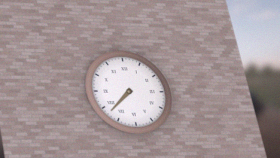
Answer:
7h38
